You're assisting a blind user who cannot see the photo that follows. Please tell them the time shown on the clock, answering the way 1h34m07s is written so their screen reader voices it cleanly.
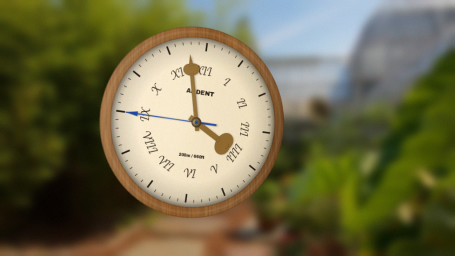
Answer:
3h57m45s
